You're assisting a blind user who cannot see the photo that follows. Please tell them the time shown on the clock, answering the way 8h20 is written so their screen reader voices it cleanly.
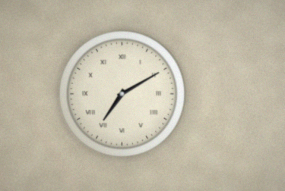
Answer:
7h10
